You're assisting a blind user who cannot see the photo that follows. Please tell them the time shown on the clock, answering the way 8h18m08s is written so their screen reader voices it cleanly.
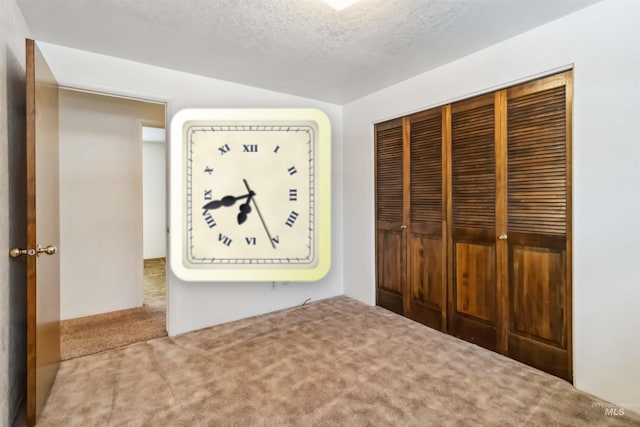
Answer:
6h42m26s
